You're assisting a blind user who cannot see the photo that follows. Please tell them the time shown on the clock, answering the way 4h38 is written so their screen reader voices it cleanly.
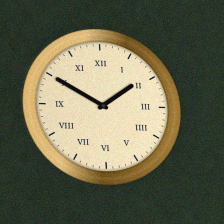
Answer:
1h50
